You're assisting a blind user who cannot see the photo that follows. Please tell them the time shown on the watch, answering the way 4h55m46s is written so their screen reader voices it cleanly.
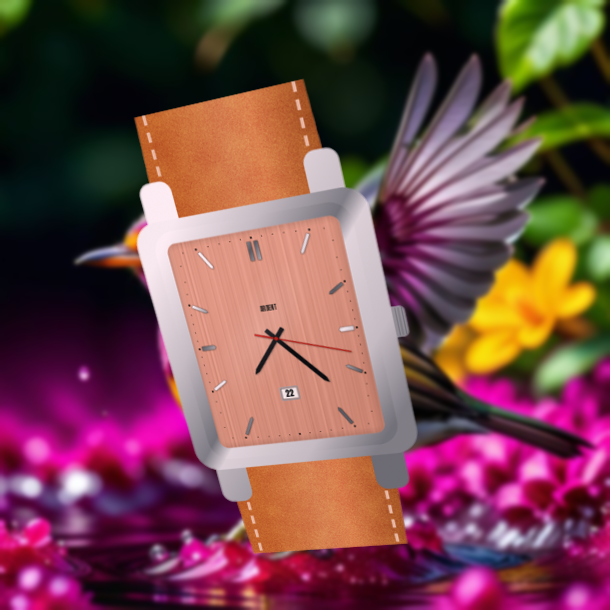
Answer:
7h23m18s
